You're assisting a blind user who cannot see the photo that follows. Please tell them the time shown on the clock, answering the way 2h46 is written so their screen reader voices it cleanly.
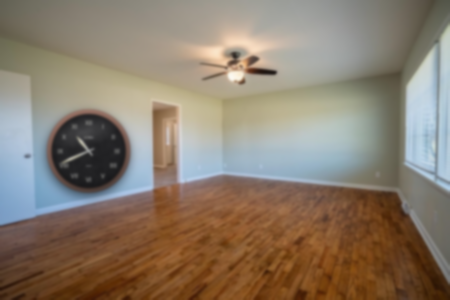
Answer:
10h41
